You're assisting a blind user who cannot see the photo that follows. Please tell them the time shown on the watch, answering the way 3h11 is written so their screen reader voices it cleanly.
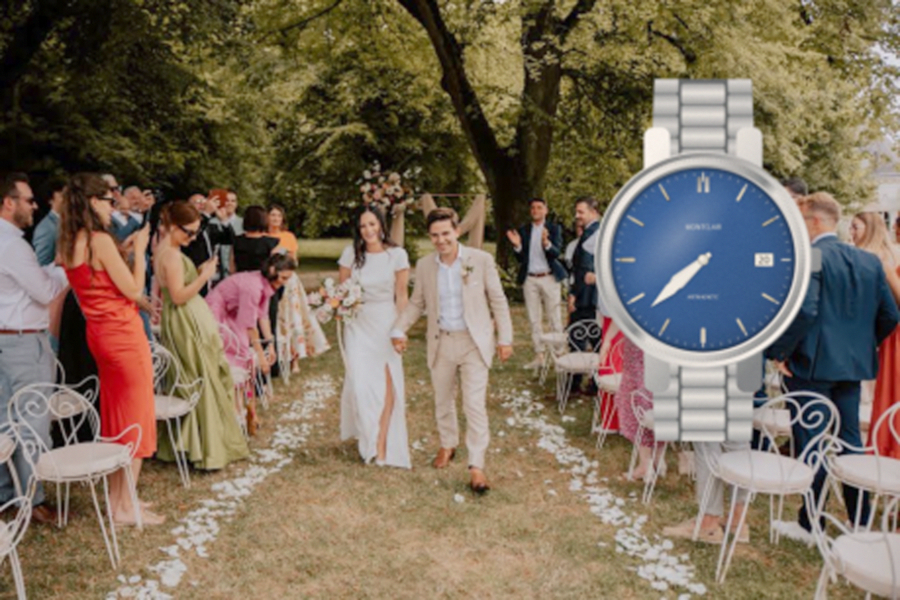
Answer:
7h38
